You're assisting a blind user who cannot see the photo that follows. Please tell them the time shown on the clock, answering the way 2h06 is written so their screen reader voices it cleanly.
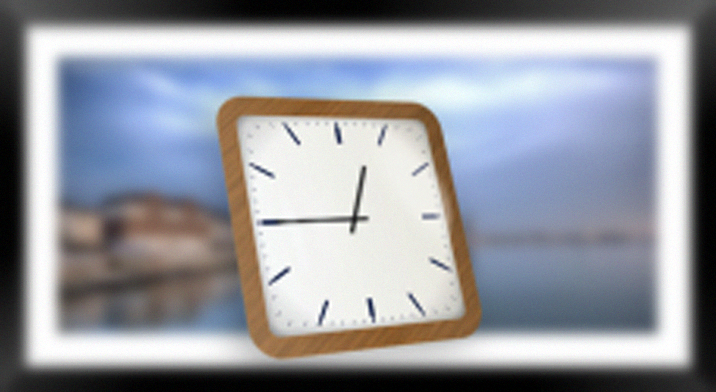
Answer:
12h45
